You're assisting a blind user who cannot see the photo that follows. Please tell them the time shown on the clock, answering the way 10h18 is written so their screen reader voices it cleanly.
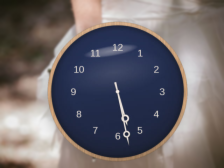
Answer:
5h28
